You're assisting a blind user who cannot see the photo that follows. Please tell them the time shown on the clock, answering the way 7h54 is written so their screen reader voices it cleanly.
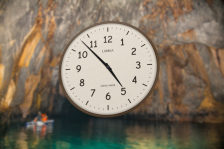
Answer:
4h53
